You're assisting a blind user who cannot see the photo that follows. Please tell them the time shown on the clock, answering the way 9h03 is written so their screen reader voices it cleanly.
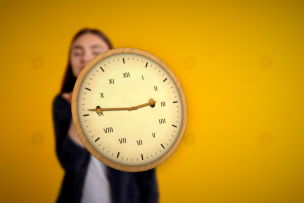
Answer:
2h46
